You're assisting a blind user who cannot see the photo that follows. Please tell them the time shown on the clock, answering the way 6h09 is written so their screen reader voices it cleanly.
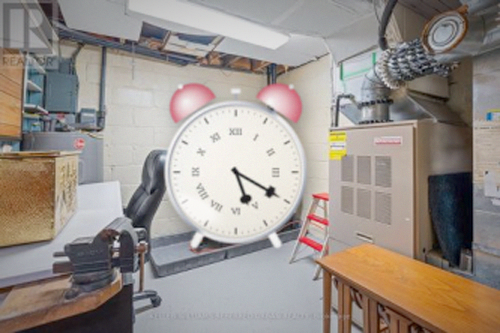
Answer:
5h20
